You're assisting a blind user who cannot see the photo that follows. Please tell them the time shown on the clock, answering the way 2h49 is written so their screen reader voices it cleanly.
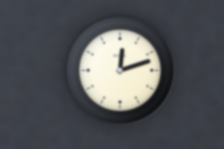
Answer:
12h12
